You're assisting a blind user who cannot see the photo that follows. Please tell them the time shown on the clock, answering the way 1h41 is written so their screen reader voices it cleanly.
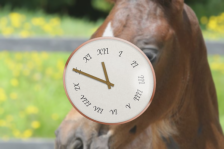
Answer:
11h50
